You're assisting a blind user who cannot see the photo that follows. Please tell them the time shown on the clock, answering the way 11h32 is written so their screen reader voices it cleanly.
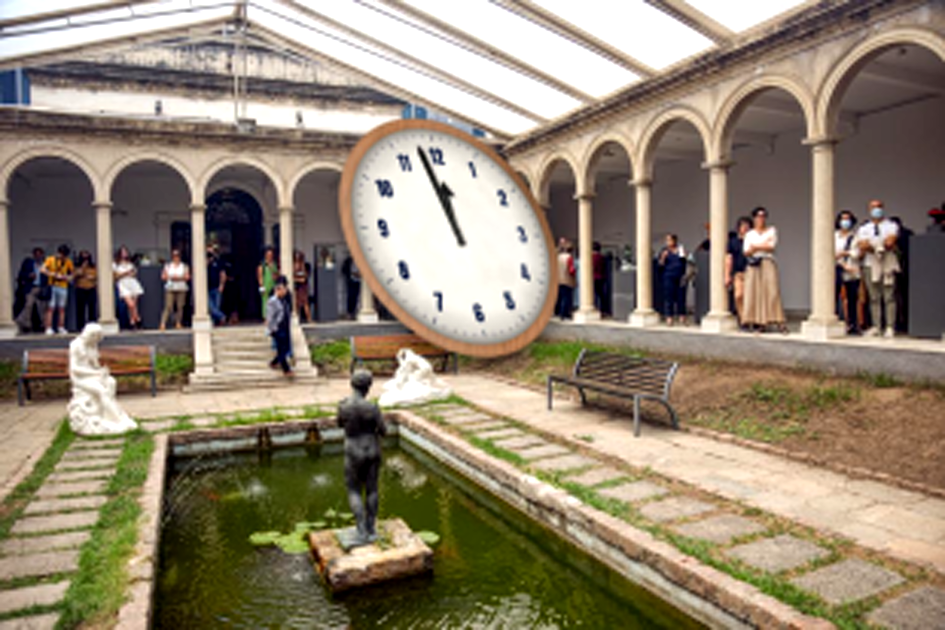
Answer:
11h58
